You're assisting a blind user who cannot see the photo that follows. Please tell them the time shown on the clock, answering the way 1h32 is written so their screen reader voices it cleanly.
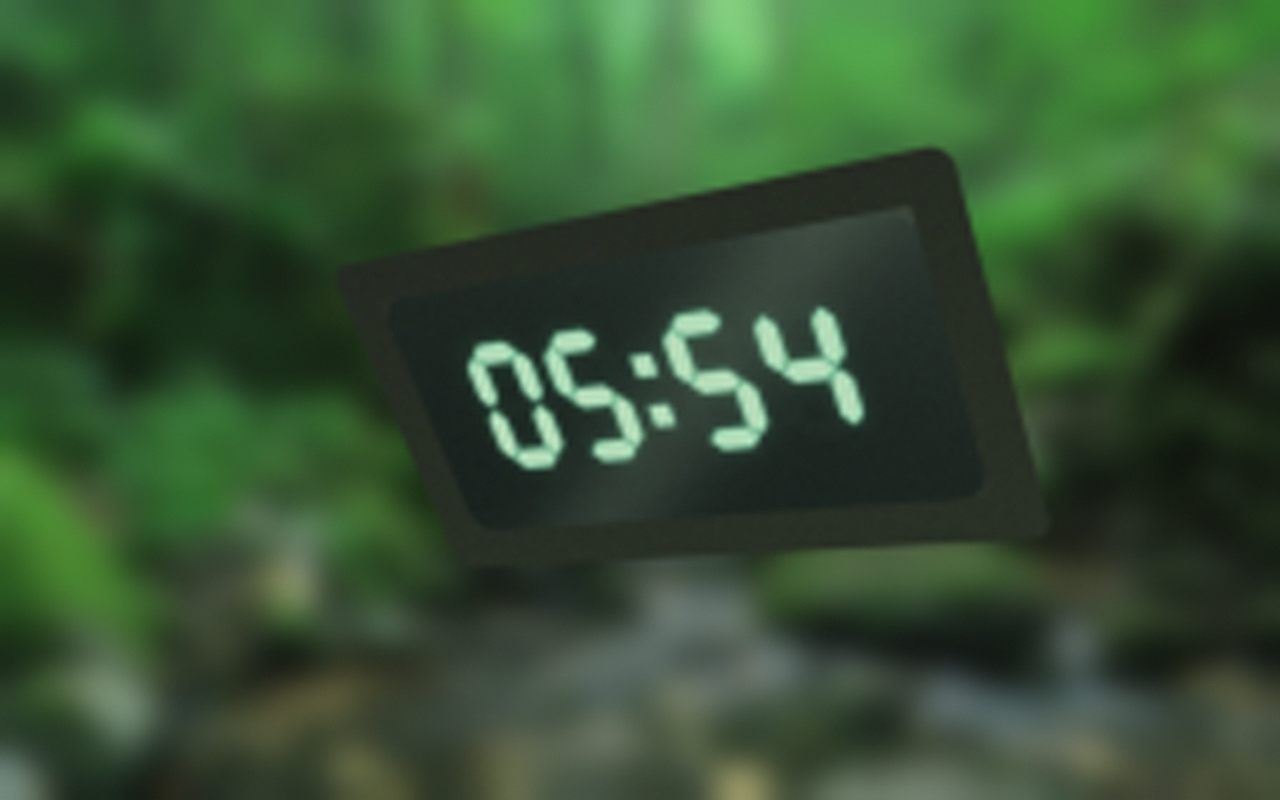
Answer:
5h54
